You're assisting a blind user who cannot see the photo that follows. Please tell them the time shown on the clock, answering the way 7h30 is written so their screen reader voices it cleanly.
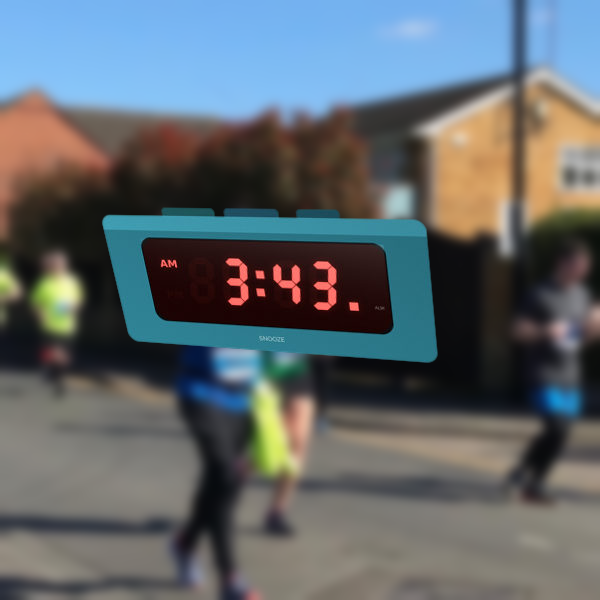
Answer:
3h43
